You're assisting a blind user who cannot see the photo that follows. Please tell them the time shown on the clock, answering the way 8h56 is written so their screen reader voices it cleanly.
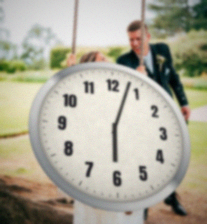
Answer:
6h03
